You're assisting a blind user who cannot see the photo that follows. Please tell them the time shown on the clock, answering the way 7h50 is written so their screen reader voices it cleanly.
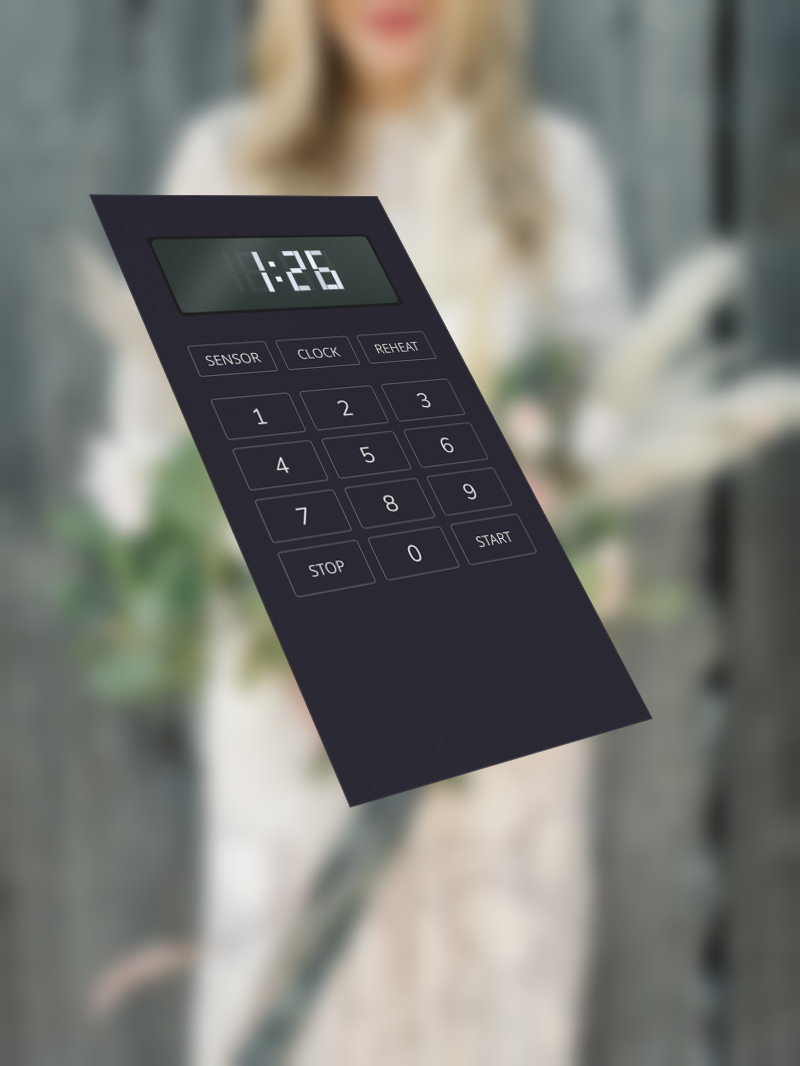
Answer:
1h26
